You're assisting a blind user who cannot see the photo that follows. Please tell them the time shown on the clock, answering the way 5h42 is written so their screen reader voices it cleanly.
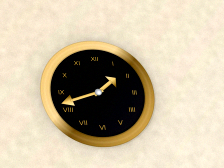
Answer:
1h42
